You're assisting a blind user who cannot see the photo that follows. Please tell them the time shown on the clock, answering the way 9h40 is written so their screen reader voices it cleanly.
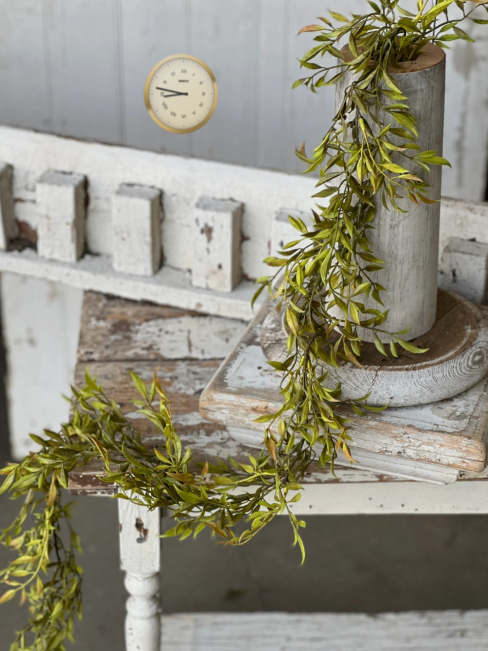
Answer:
8h47
